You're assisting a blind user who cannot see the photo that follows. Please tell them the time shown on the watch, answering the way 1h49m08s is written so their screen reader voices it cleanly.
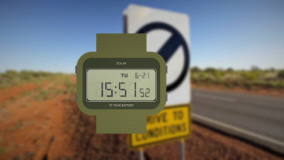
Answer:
15h51m52s
